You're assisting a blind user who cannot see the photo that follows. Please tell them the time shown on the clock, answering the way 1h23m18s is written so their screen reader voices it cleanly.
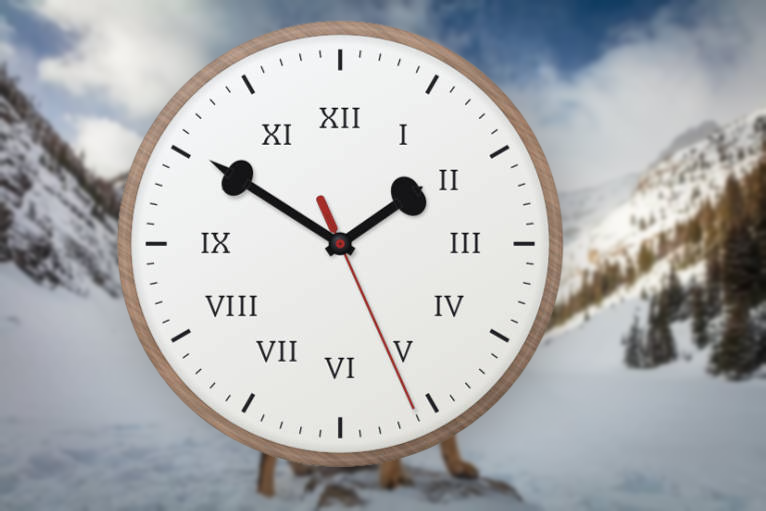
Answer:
1h50m26s
